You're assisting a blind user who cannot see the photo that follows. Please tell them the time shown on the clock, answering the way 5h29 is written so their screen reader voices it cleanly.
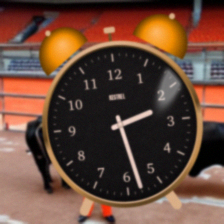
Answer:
2h28
